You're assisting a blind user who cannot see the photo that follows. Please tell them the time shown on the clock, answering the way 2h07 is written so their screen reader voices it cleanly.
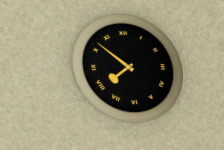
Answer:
7h52
